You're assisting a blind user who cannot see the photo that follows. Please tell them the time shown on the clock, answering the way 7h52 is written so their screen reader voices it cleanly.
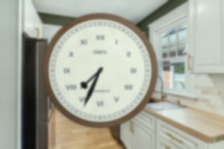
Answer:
7h34
